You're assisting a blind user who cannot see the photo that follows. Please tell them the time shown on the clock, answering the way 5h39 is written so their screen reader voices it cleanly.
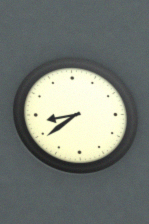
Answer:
8h39
